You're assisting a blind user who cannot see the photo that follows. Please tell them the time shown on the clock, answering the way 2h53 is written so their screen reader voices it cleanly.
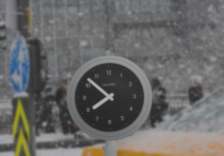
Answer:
7h52
